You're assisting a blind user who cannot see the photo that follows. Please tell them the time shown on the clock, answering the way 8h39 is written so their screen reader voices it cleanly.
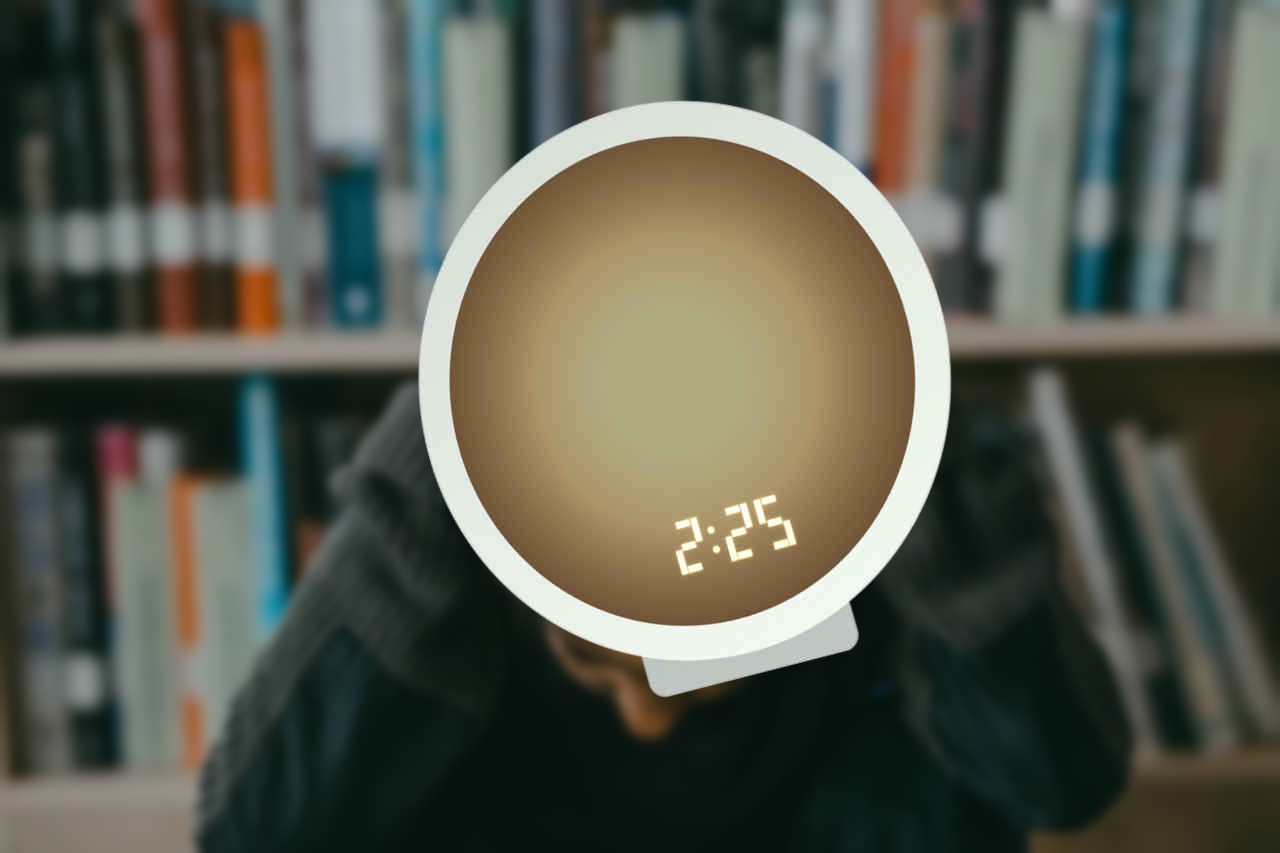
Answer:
2h25
